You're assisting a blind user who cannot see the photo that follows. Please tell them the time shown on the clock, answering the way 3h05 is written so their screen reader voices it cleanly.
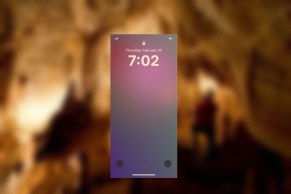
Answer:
7h02
